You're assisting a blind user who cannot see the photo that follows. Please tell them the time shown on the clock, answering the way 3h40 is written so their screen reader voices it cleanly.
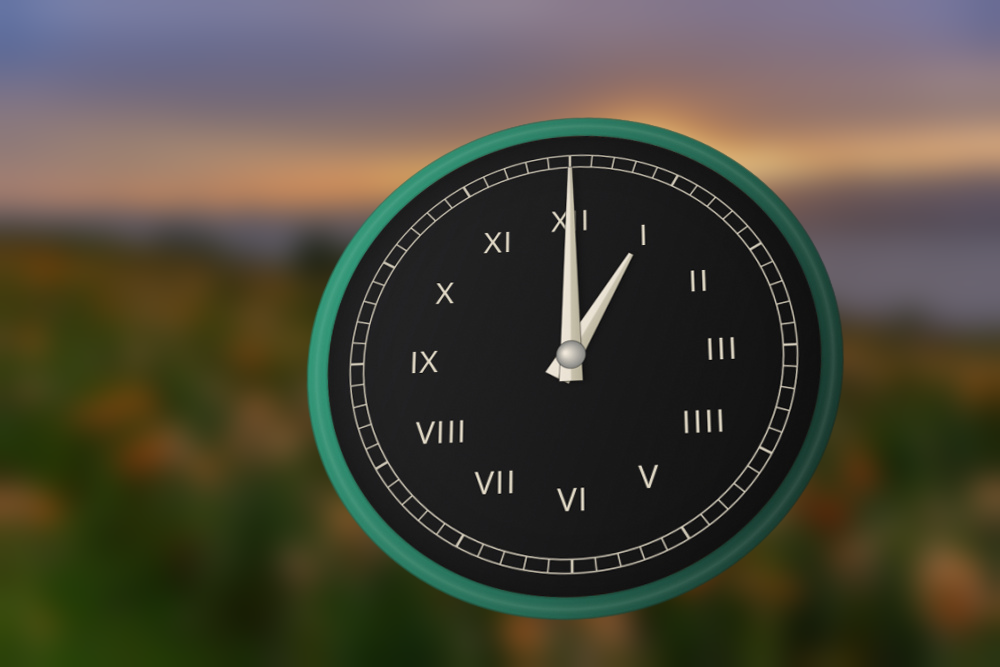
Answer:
1h00
